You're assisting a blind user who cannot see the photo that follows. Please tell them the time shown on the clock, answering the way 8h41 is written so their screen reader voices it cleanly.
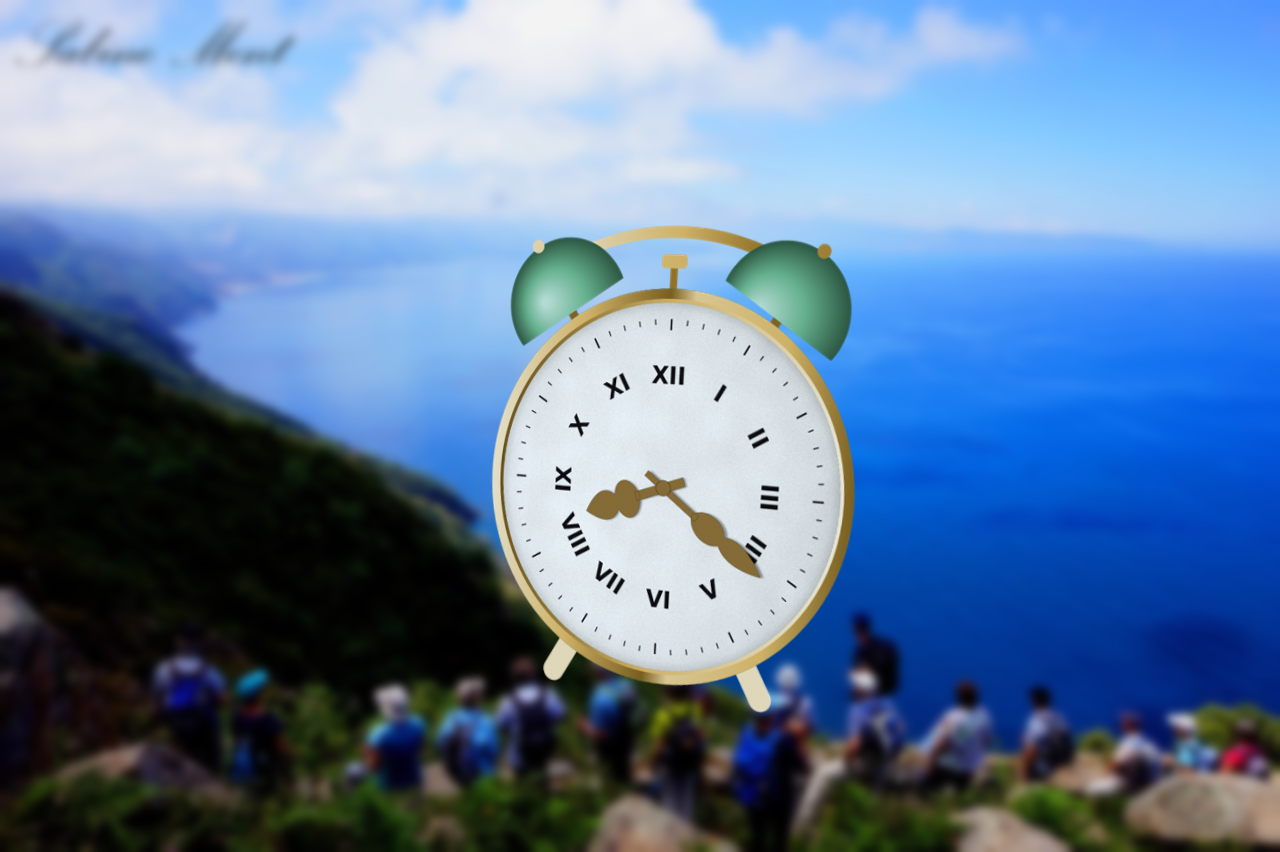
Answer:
8h21
